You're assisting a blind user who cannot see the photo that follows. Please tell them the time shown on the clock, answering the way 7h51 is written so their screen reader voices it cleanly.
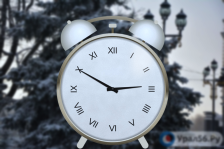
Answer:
2h50
